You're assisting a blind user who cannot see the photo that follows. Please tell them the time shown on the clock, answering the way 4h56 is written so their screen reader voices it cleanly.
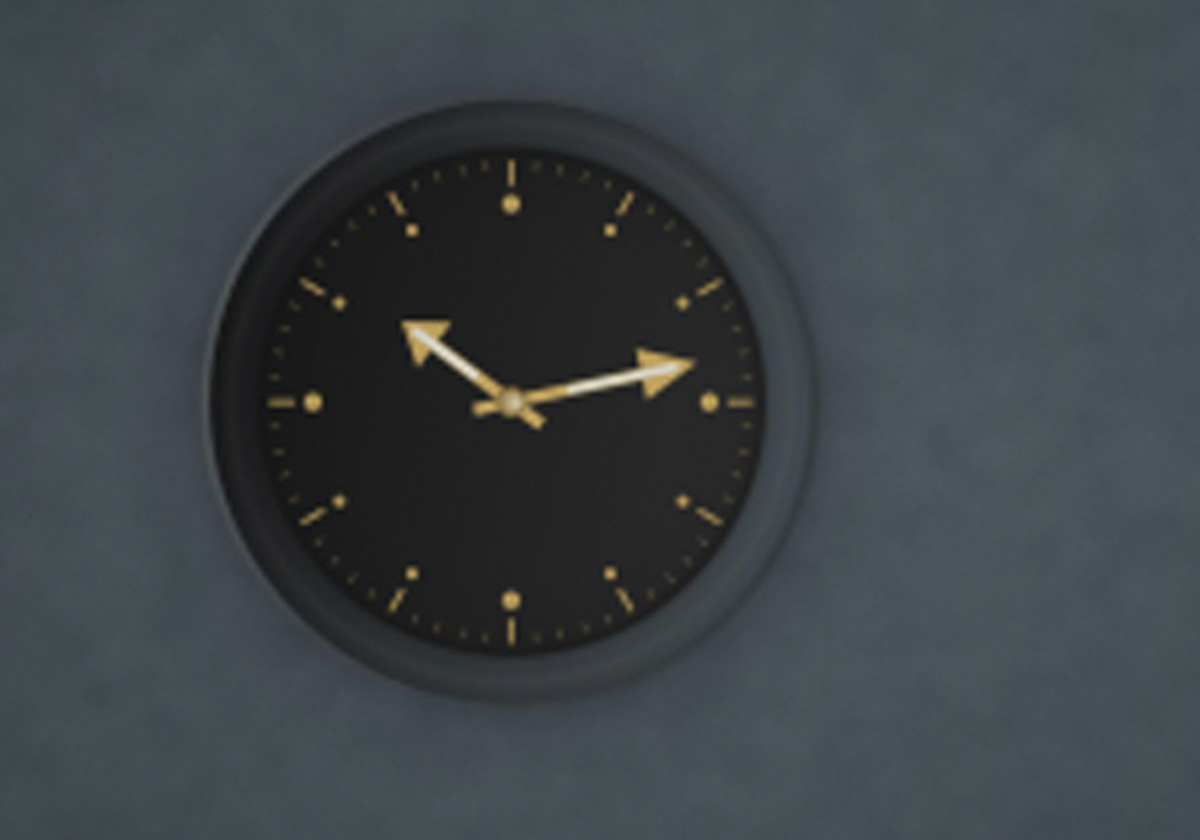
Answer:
10h13
